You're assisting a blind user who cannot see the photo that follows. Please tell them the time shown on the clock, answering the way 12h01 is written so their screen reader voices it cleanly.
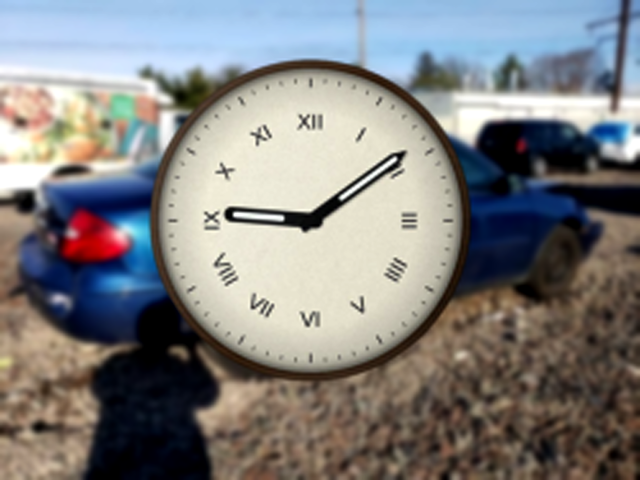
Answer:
9h09
